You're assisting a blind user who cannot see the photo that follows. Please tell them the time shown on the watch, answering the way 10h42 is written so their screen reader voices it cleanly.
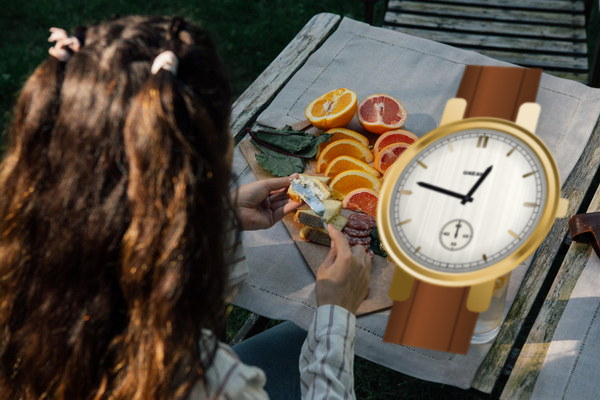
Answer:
12h47
